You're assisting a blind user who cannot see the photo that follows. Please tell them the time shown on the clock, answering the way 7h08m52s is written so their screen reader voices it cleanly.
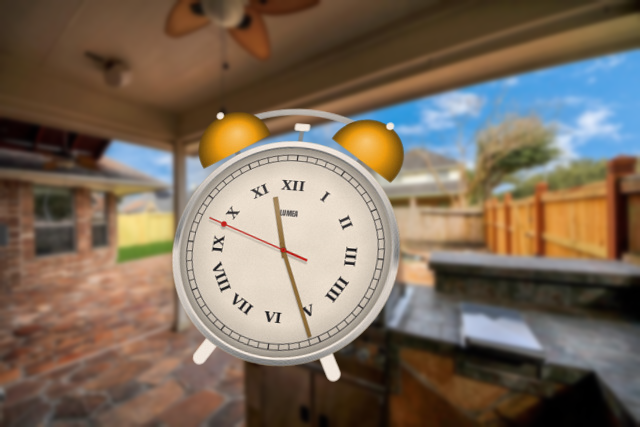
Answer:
11h25m48s
